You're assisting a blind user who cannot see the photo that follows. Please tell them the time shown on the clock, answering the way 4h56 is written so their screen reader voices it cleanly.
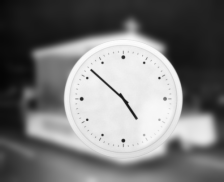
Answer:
4h52
